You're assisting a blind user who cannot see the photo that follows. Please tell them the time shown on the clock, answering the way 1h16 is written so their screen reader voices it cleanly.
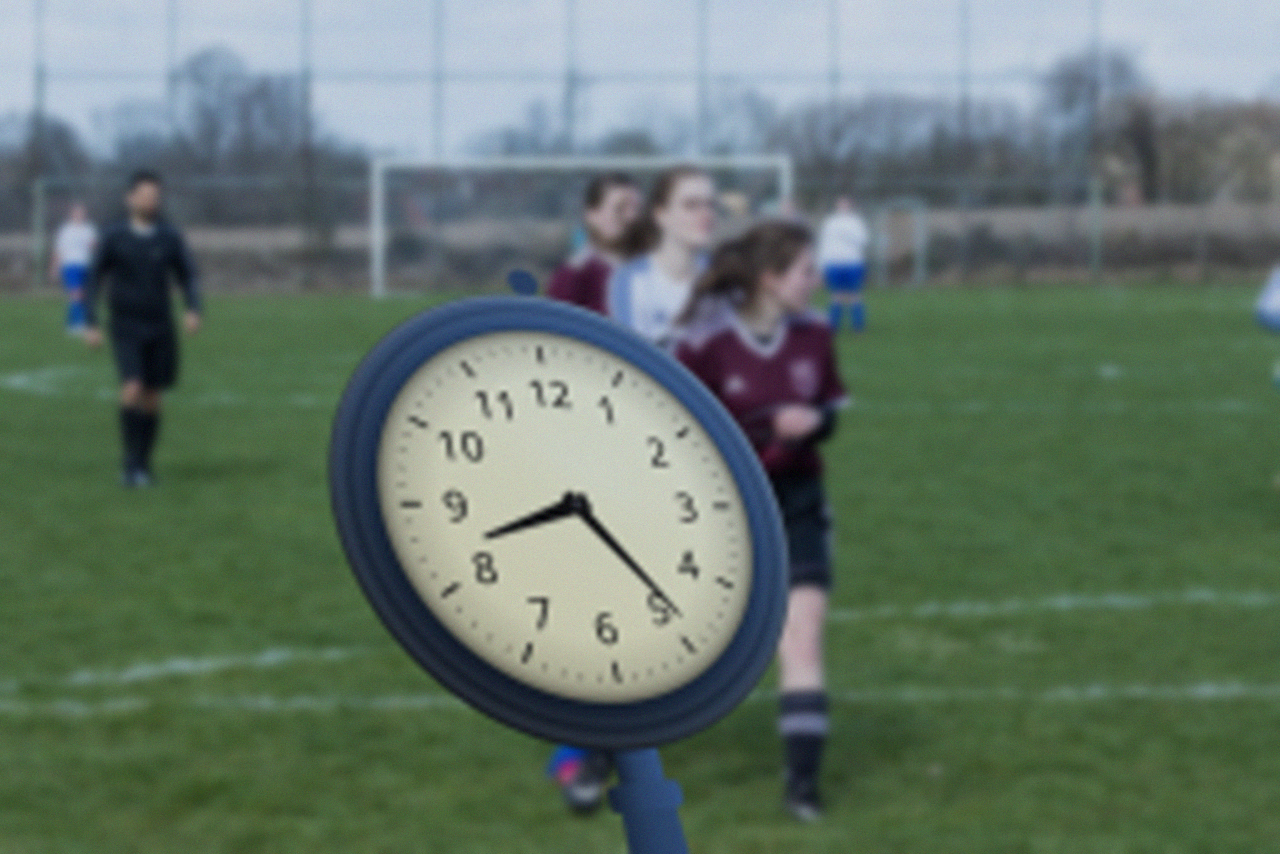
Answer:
8h24
